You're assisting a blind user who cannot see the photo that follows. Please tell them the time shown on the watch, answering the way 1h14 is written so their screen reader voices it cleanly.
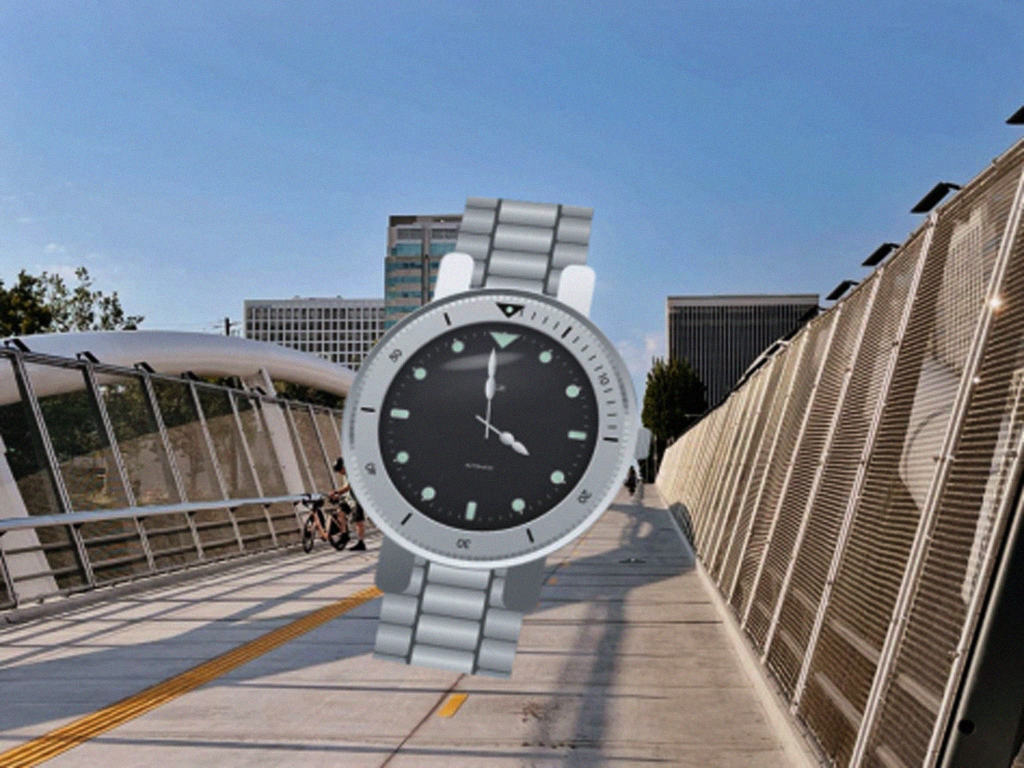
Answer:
3h59
